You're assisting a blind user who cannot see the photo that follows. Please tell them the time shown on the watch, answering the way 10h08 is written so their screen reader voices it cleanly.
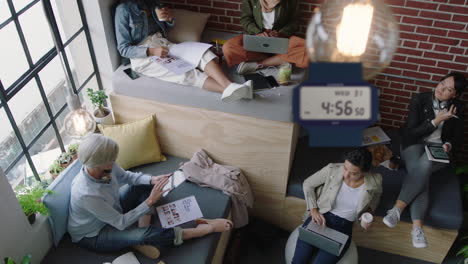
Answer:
4h56
